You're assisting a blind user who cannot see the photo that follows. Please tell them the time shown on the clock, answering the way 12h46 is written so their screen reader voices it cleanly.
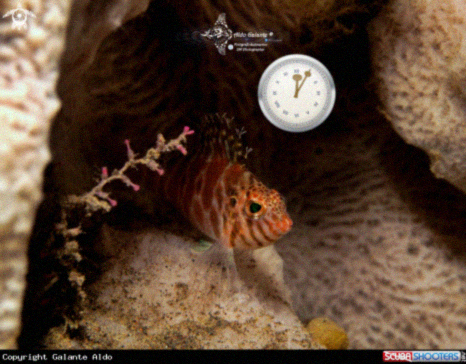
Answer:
12h05
